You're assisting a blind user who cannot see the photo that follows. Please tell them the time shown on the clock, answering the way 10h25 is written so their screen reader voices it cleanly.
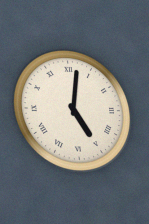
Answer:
5h02
